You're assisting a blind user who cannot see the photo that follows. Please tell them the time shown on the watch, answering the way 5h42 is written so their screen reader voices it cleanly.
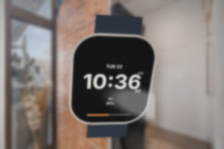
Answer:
10h36
